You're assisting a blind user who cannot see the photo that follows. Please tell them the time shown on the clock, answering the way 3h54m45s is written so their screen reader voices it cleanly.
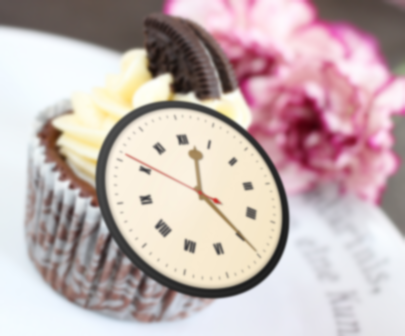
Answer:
12h24m51s
